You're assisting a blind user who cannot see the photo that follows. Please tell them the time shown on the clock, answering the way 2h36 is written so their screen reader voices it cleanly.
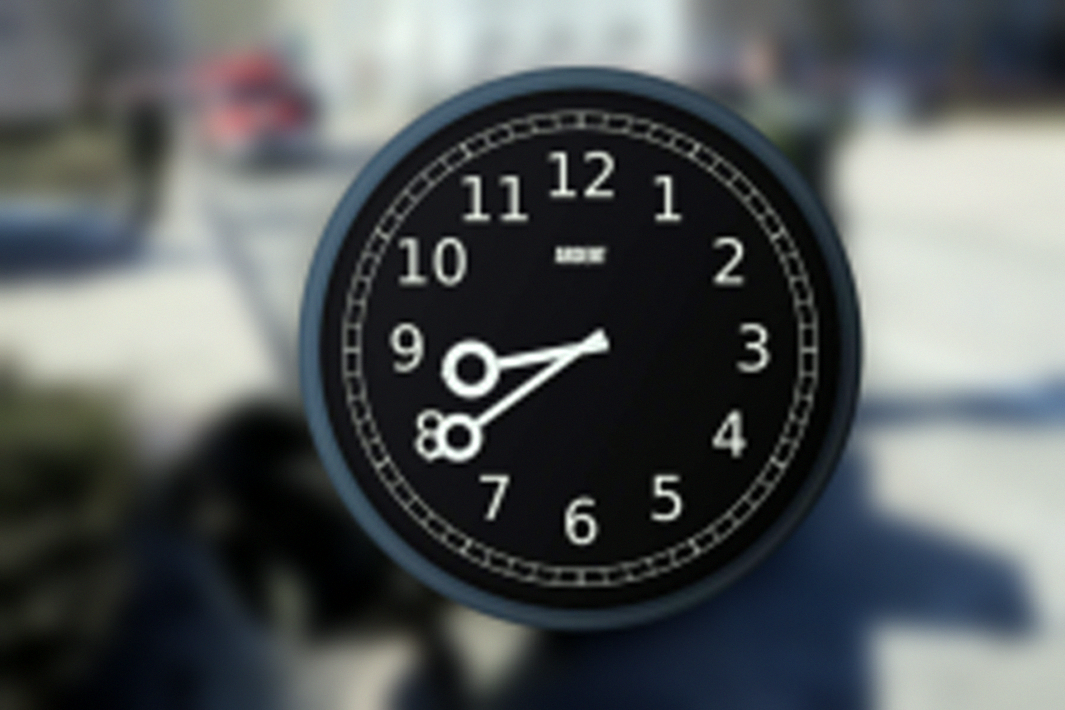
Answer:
8h39
